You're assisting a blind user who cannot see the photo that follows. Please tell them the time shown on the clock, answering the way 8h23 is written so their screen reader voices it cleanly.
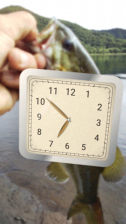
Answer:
6h52
